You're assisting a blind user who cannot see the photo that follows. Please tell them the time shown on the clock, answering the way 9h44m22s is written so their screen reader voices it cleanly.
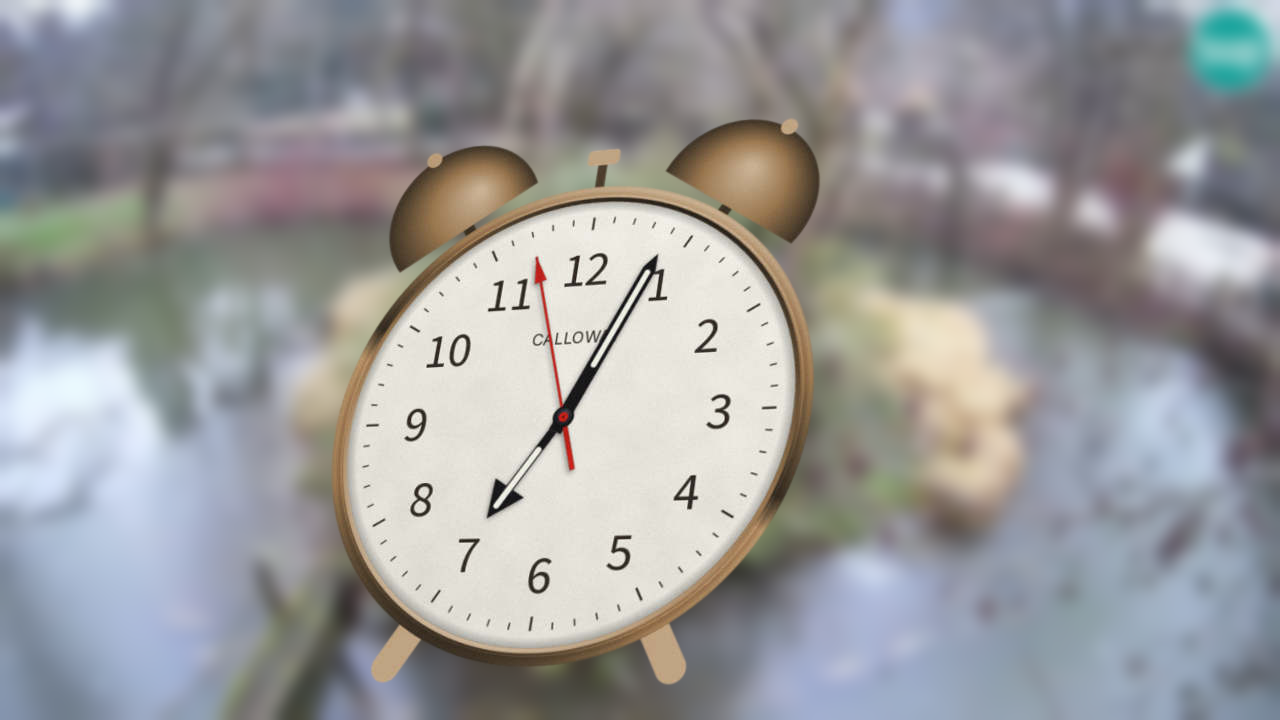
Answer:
7h03m57s
